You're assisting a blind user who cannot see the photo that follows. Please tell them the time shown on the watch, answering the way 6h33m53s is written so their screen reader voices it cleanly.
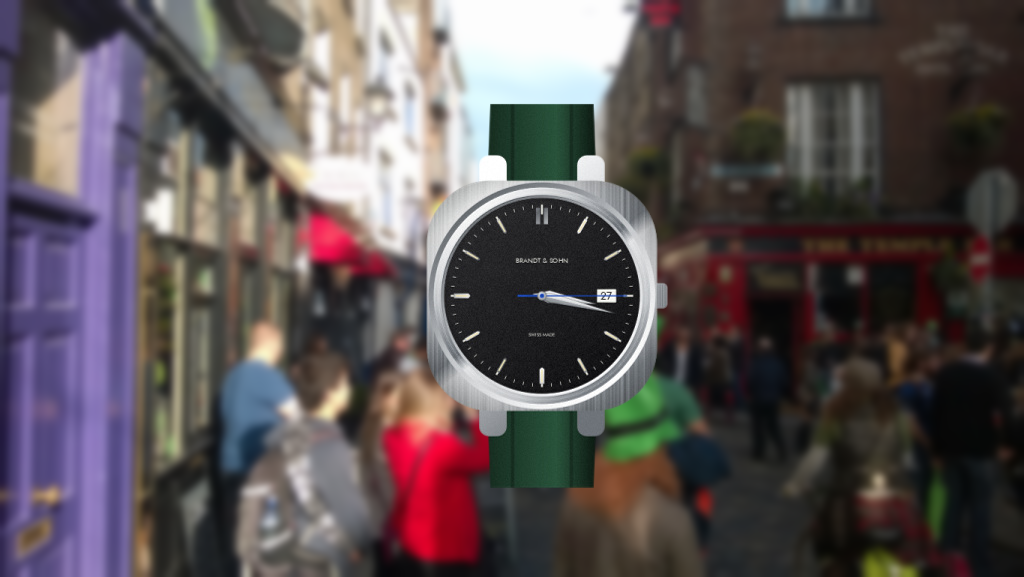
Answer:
3h17m15s
